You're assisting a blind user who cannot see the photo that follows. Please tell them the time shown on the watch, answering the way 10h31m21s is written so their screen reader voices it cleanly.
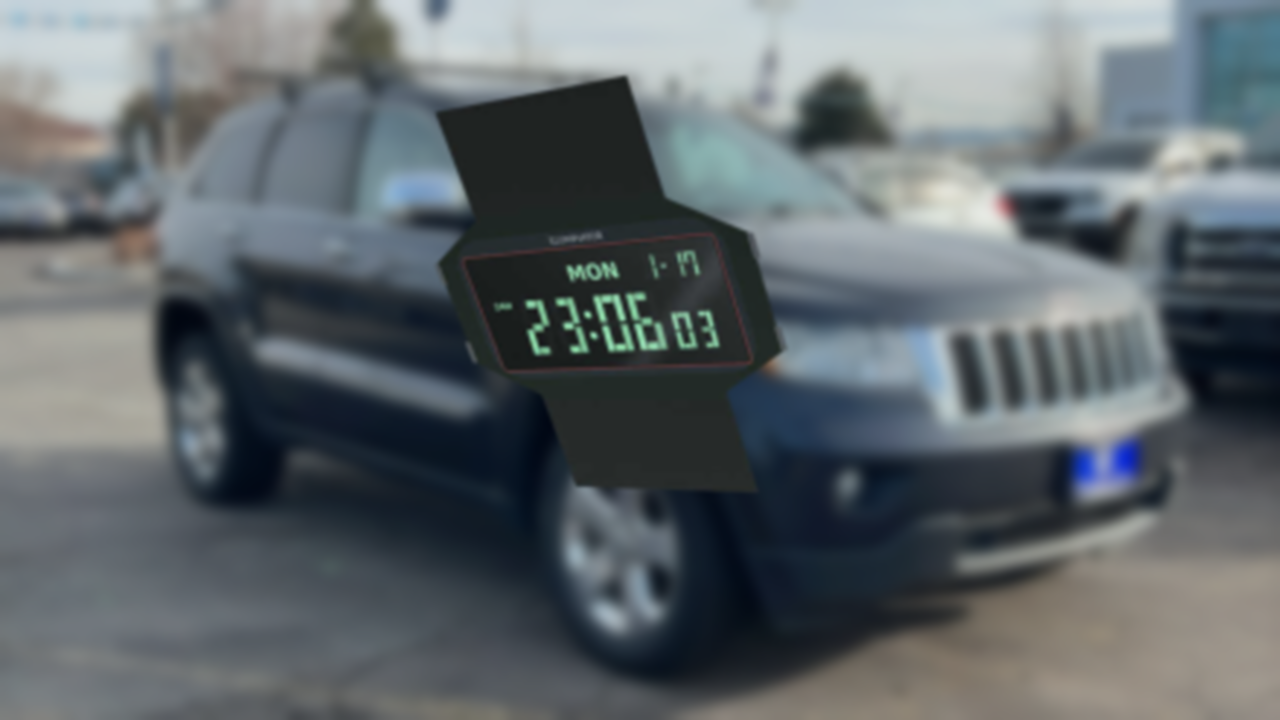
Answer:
23h06m03s
